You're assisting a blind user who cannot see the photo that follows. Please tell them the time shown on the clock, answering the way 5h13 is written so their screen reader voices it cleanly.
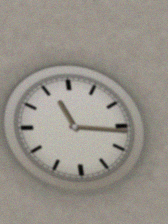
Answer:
11h16
